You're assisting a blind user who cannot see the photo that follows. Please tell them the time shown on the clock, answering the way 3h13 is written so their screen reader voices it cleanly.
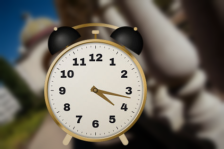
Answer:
4h17
